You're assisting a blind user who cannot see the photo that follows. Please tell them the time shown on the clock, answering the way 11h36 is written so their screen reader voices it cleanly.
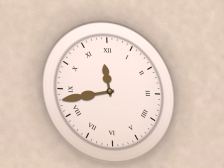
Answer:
11h43
